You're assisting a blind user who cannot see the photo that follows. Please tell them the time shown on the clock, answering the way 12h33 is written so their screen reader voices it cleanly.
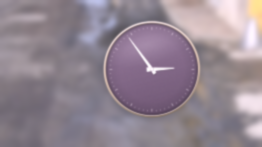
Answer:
2h54
